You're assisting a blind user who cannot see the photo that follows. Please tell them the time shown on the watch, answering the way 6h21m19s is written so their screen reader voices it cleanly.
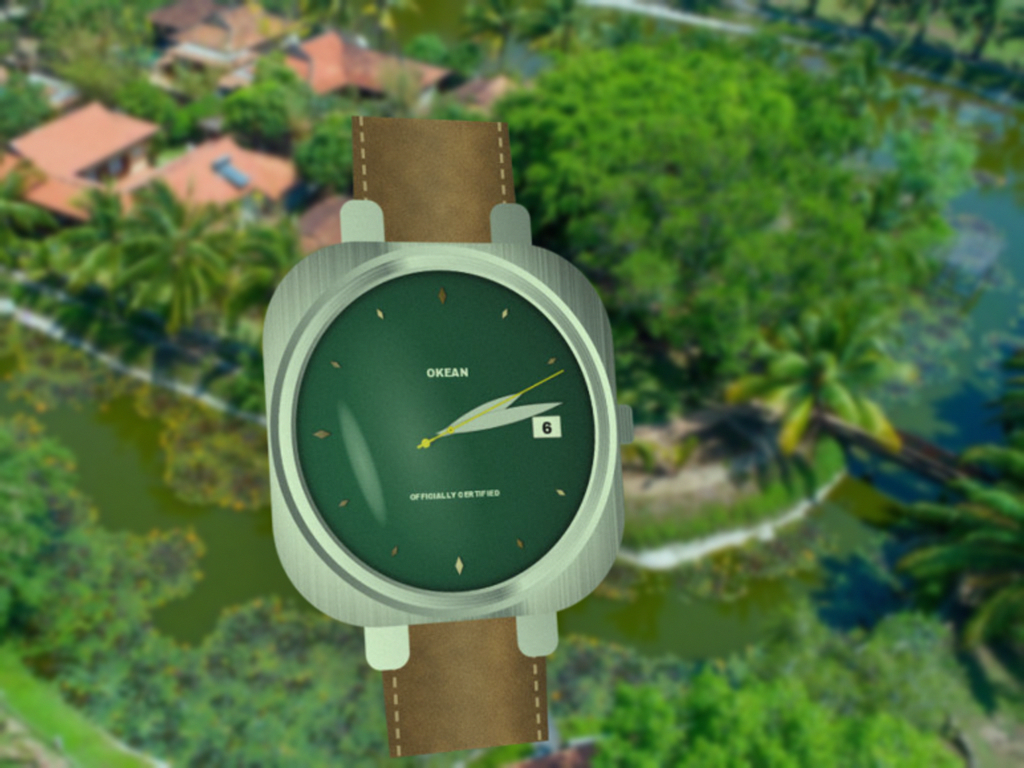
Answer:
2h13m11s
